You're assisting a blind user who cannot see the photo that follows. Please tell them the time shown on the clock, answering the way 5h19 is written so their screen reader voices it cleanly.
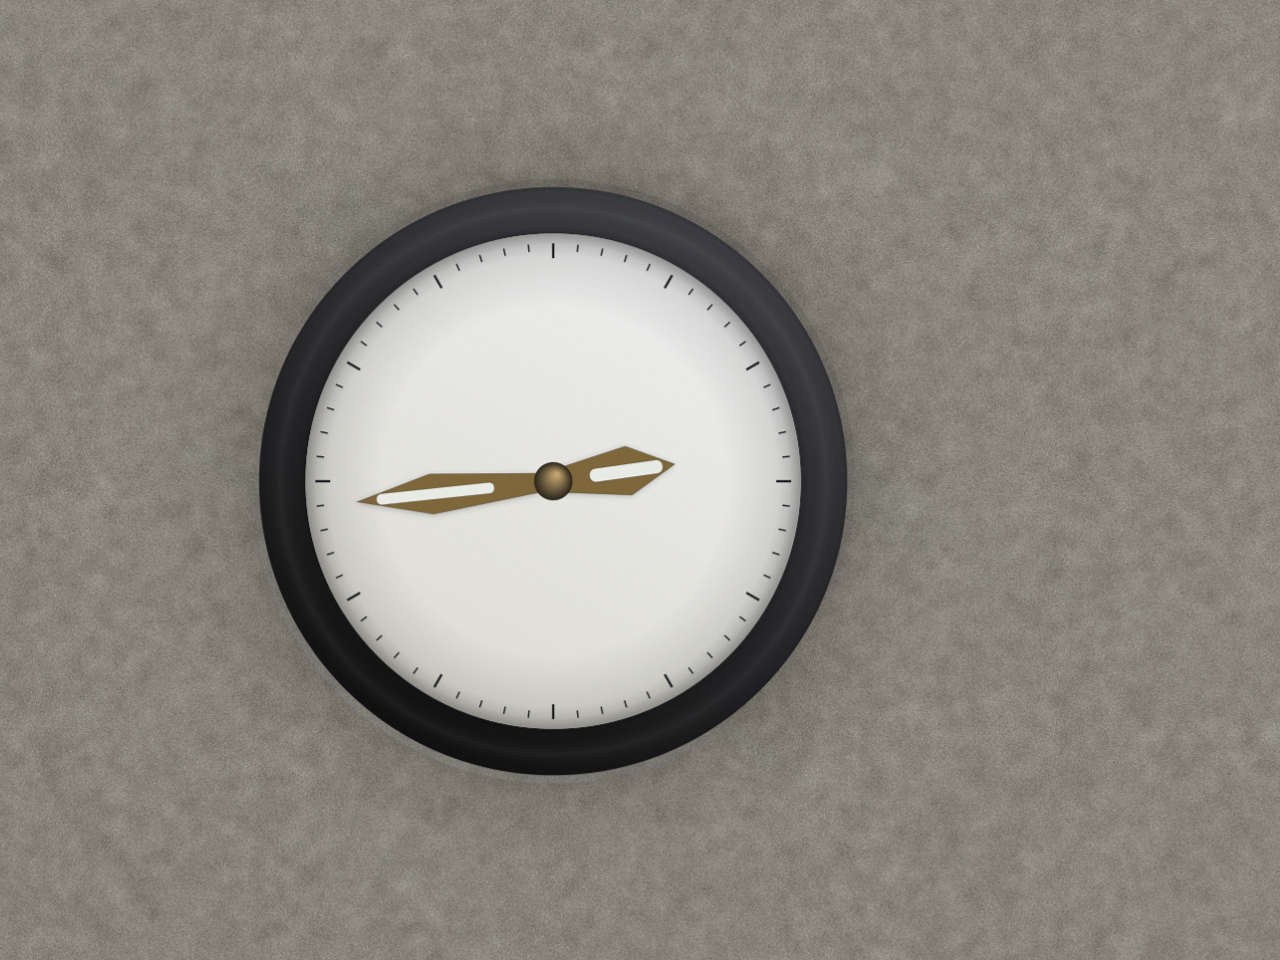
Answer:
2h44
